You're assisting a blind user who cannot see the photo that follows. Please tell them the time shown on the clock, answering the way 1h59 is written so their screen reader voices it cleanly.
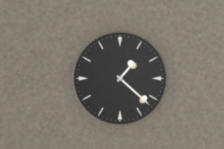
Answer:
1h22
